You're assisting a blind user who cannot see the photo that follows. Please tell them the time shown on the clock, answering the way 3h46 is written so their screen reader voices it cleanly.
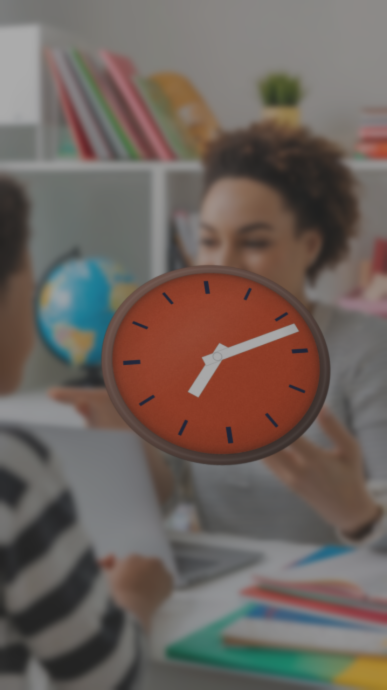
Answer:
7h12
